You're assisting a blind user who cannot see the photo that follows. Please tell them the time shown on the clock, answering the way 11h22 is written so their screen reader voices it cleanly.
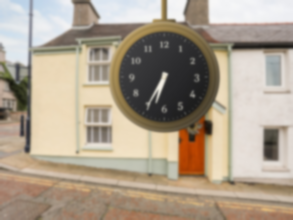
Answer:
6h35
